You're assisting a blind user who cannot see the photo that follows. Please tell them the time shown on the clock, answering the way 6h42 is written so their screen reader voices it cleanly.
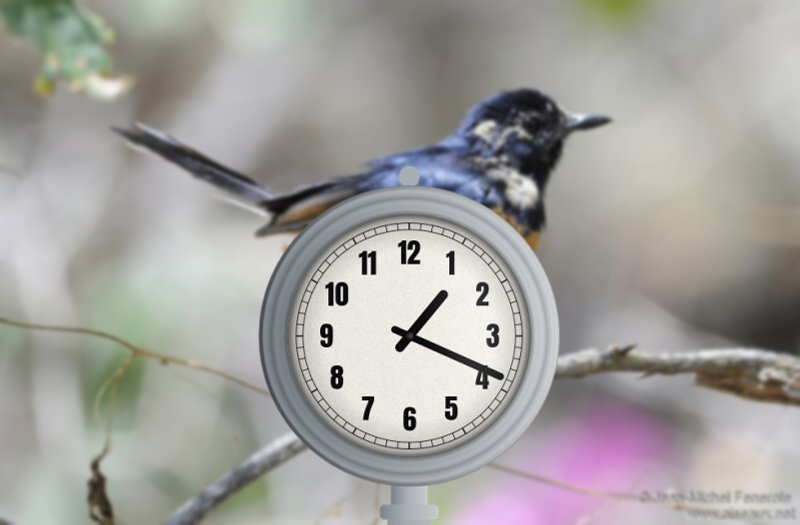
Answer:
1h19
